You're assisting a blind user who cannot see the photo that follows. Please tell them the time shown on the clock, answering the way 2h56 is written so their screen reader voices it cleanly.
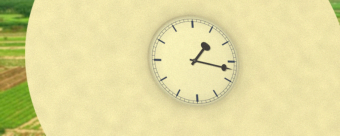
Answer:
1h17
